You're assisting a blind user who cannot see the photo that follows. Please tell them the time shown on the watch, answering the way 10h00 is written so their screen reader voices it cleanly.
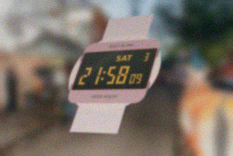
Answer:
21h58
